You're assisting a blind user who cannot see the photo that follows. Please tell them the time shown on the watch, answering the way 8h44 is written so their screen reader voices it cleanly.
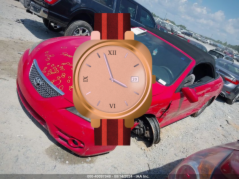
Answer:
3h57
